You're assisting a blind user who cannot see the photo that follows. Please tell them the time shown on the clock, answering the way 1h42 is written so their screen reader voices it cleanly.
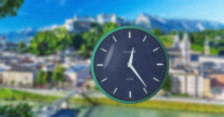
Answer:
12h24
